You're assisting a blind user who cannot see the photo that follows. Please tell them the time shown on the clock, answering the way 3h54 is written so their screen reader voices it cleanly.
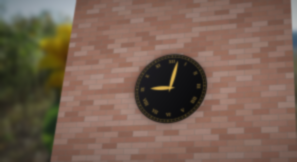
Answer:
9h02
